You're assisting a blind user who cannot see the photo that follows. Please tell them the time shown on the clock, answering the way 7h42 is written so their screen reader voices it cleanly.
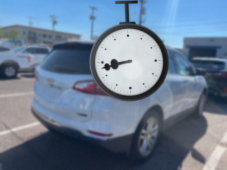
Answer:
8h43
